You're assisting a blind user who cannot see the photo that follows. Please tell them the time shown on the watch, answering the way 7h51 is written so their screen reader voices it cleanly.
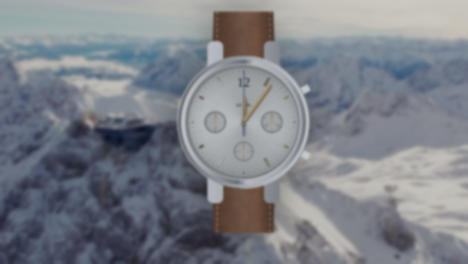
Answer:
12h06
